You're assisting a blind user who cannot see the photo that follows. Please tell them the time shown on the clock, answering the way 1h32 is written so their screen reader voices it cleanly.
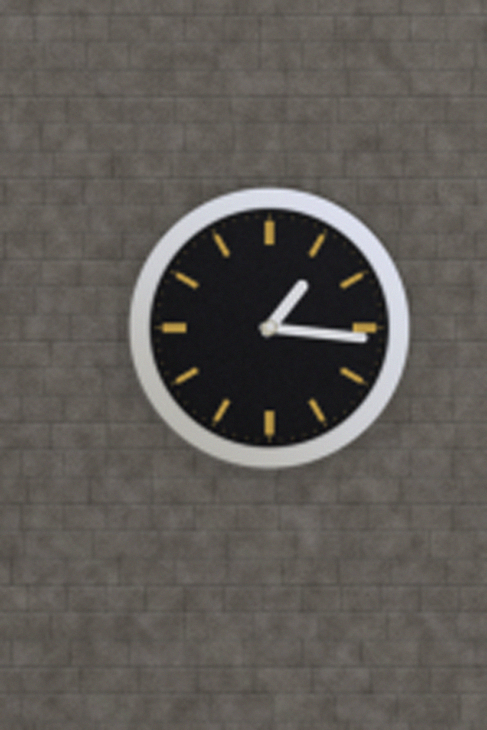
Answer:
1h16
